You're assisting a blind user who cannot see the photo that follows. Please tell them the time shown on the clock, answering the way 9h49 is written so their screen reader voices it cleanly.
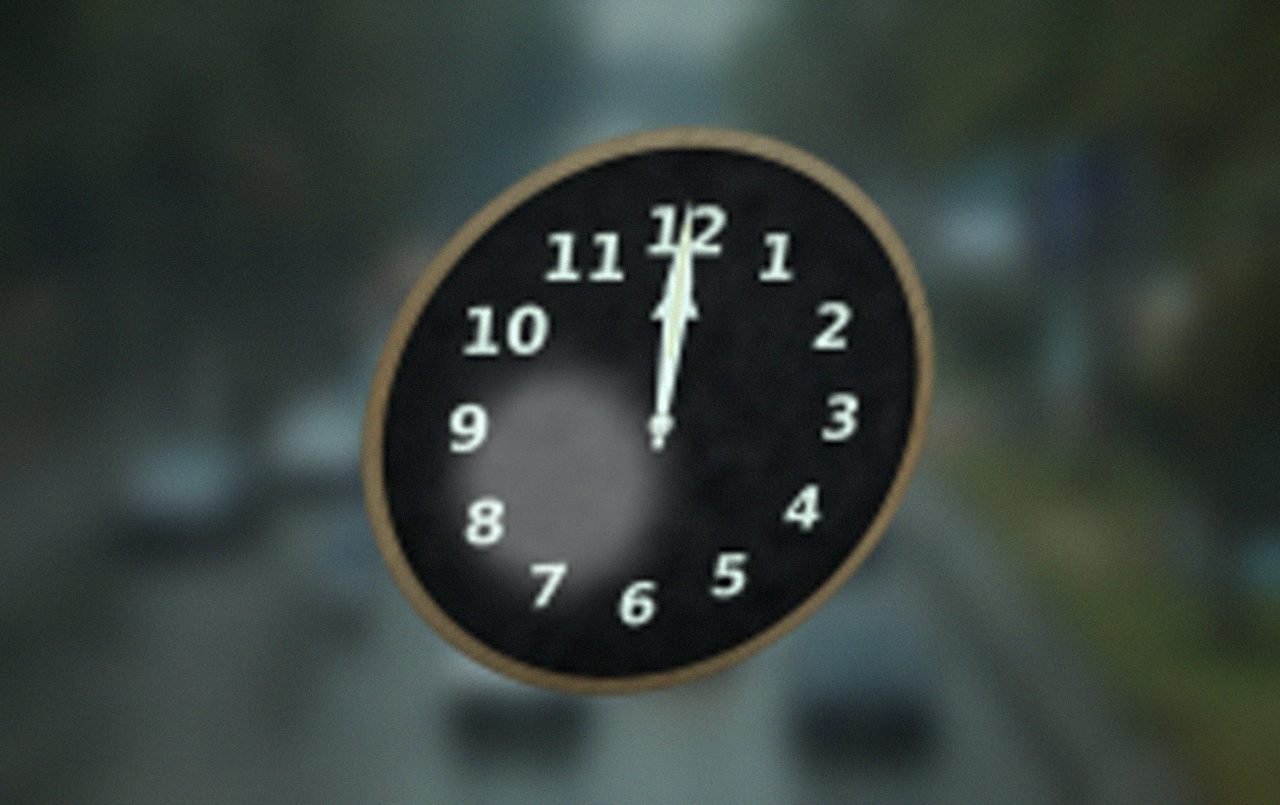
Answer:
12h00
